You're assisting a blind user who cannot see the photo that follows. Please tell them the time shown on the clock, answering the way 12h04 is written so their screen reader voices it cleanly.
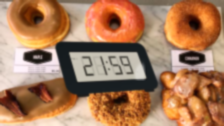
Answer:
21h59
